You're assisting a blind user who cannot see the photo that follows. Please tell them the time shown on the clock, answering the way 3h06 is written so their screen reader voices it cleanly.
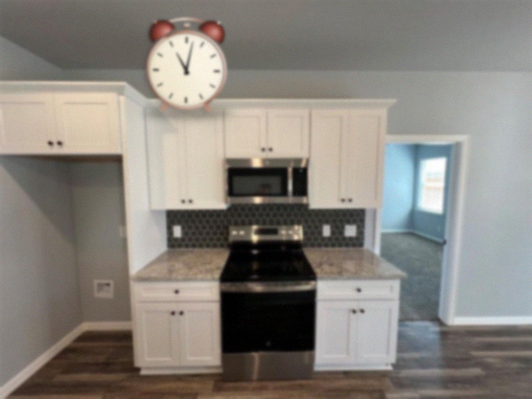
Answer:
11h02
